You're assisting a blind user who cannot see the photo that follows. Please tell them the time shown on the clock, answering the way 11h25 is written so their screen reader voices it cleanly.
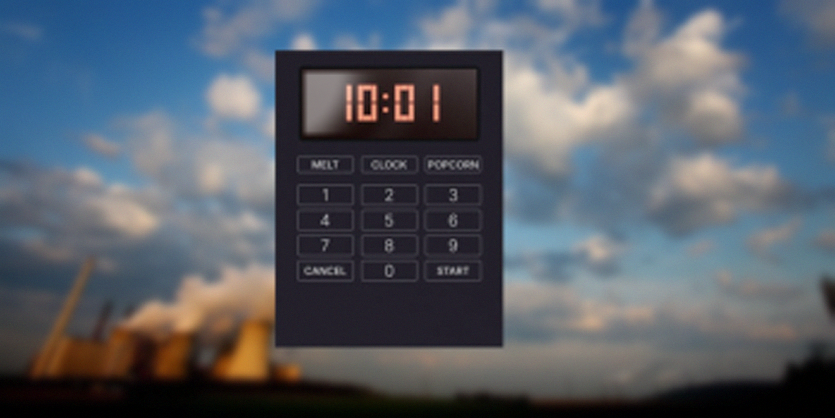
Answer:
10h01
